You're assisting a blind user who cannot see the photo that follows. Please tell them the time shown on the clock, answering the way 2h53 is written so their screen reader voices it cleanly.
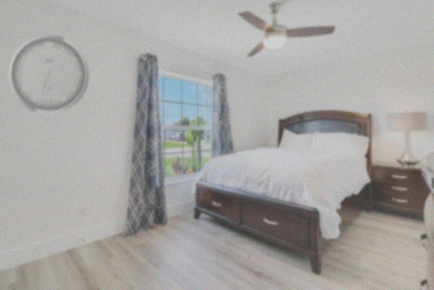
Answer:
6h32
